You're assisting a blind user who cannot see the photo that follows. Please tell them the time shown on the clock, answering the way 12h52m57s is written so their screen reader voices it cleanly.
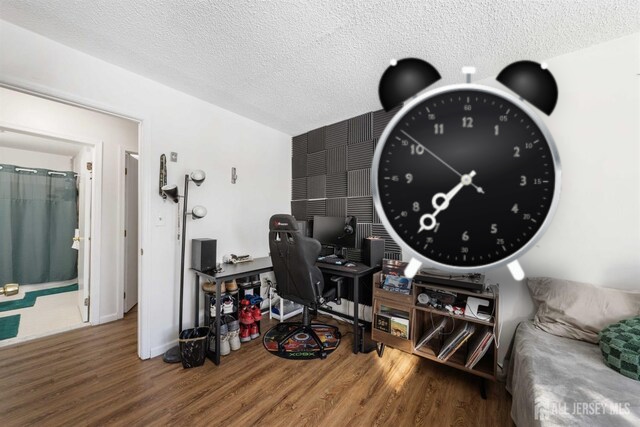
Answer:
7h36m51s
